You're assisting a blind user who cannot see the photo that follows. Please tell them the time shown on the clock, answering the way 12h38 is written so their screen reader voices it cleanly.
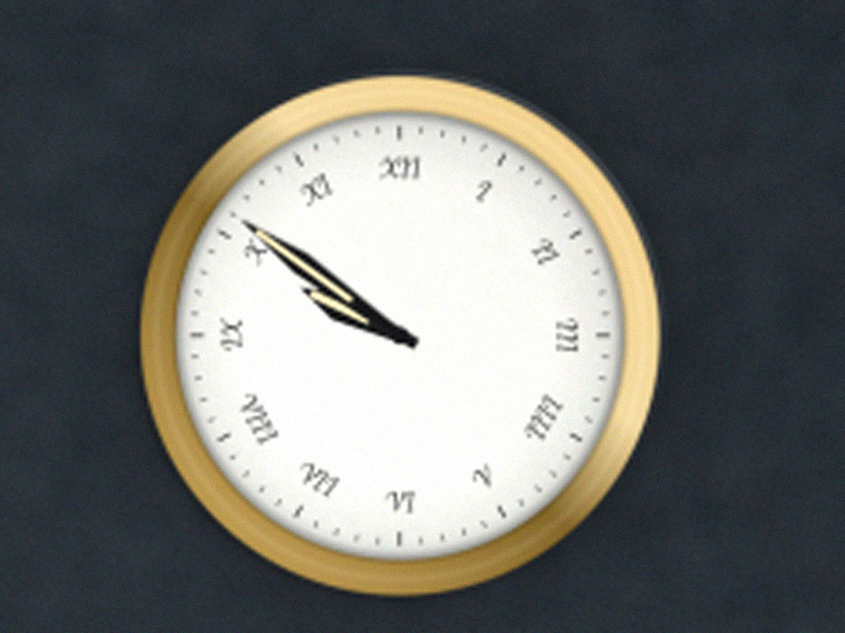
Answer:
9h51
